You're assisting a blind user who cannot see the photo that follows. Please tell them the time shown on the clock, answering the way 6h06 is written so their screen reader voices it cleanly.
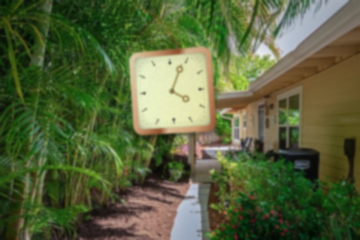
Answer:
4h04
